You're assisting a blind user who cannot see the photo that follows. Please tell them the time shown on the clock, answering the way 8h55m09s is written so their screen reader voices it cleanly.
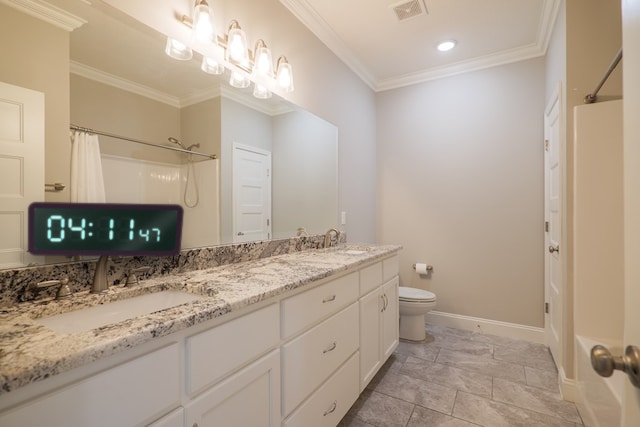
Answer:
4h11m47s
